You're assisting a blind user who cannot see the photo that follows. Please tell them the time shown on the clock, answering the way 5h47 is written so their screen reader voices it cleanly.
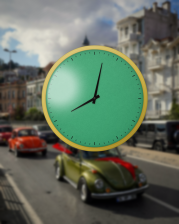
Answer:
8h02
